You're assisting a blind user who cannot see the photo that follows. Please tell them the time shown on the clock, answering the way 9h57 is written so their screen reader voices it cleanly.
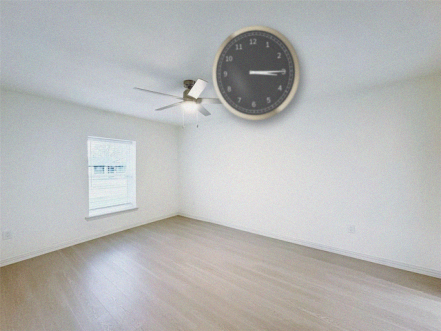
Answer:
3h15
